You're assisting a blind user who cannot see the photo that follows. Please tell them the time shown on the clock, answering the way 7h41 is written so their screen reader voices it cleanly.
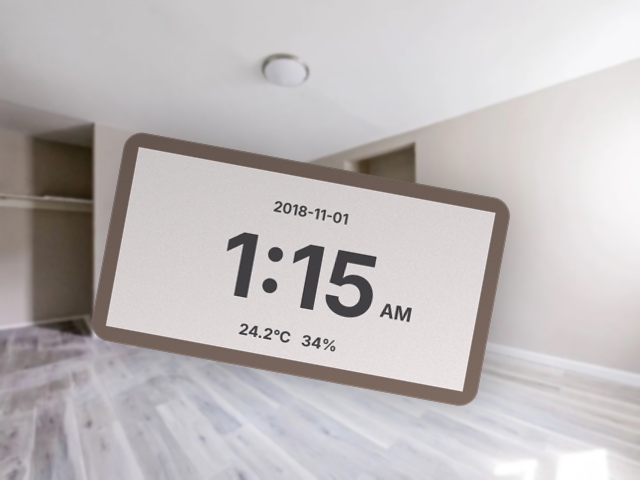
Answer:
1h15
